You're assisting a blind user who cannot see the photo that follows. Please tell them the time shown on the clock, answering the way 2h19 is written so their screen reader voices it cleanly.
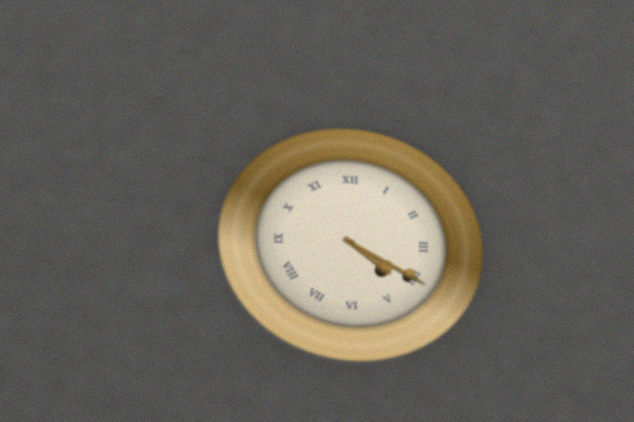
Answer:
4h20
